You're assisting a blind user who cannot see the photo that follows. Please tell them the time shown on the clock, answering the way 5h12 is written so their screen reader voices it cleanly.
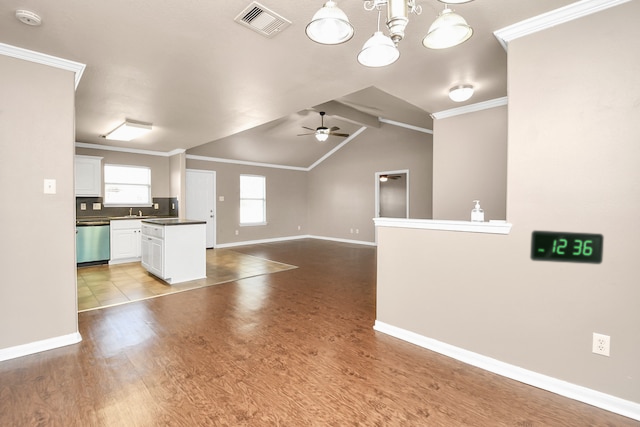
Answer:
12h36
